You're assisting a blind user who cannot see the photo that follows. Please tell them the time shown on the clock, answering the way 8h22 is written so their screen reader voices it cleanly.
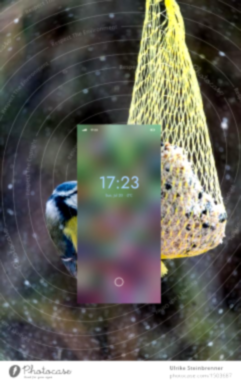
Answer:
17h23
